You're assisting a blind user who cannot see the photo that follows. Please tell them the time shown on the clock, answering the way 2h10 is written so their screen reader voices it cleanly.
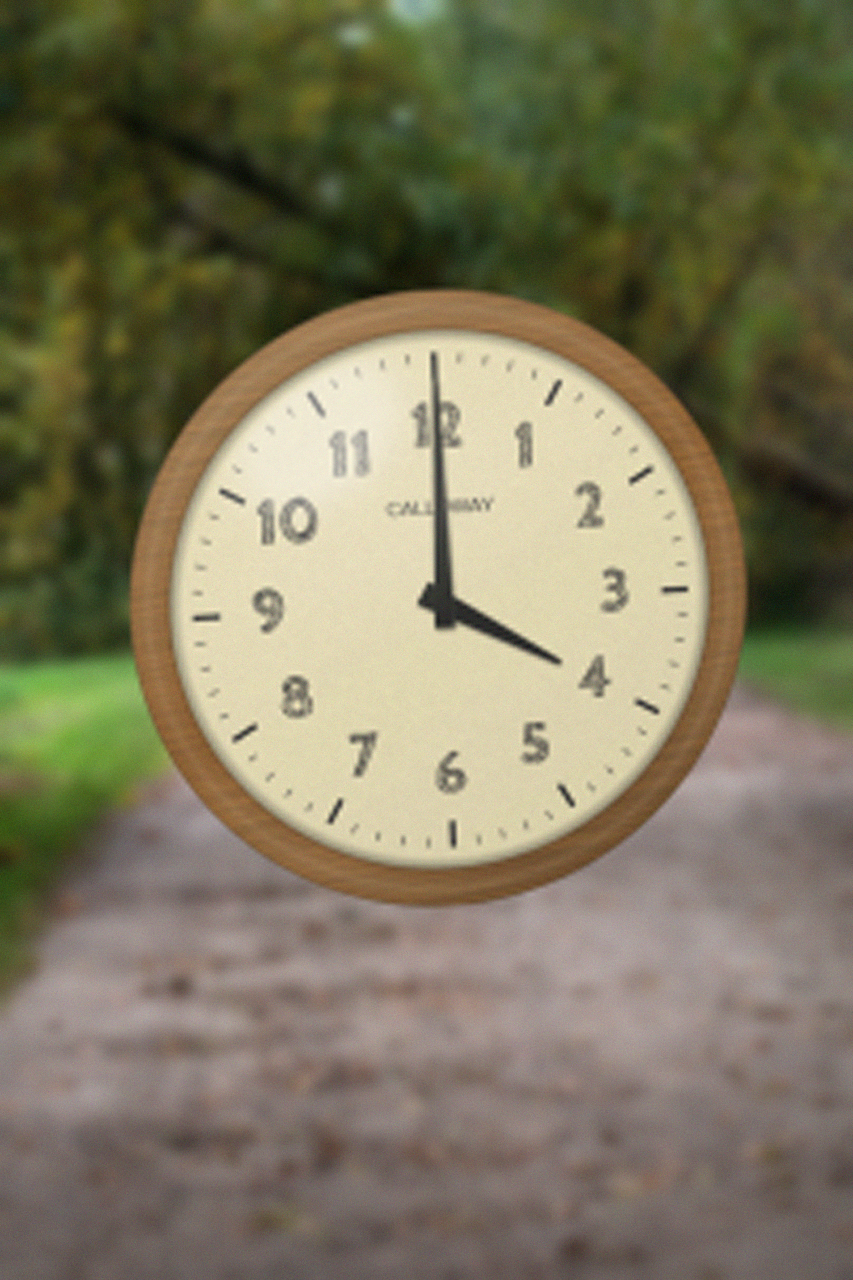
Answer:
4h00
